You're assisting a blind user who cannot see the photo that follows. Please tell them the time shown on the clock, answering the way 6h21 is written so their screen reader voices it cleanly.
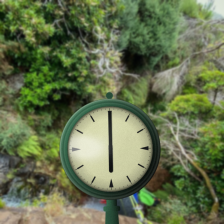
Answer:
6h00
